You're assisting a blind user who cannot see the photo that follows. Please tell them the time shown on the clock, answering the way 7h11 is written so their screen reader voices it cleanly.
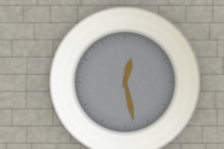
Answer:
12h28
